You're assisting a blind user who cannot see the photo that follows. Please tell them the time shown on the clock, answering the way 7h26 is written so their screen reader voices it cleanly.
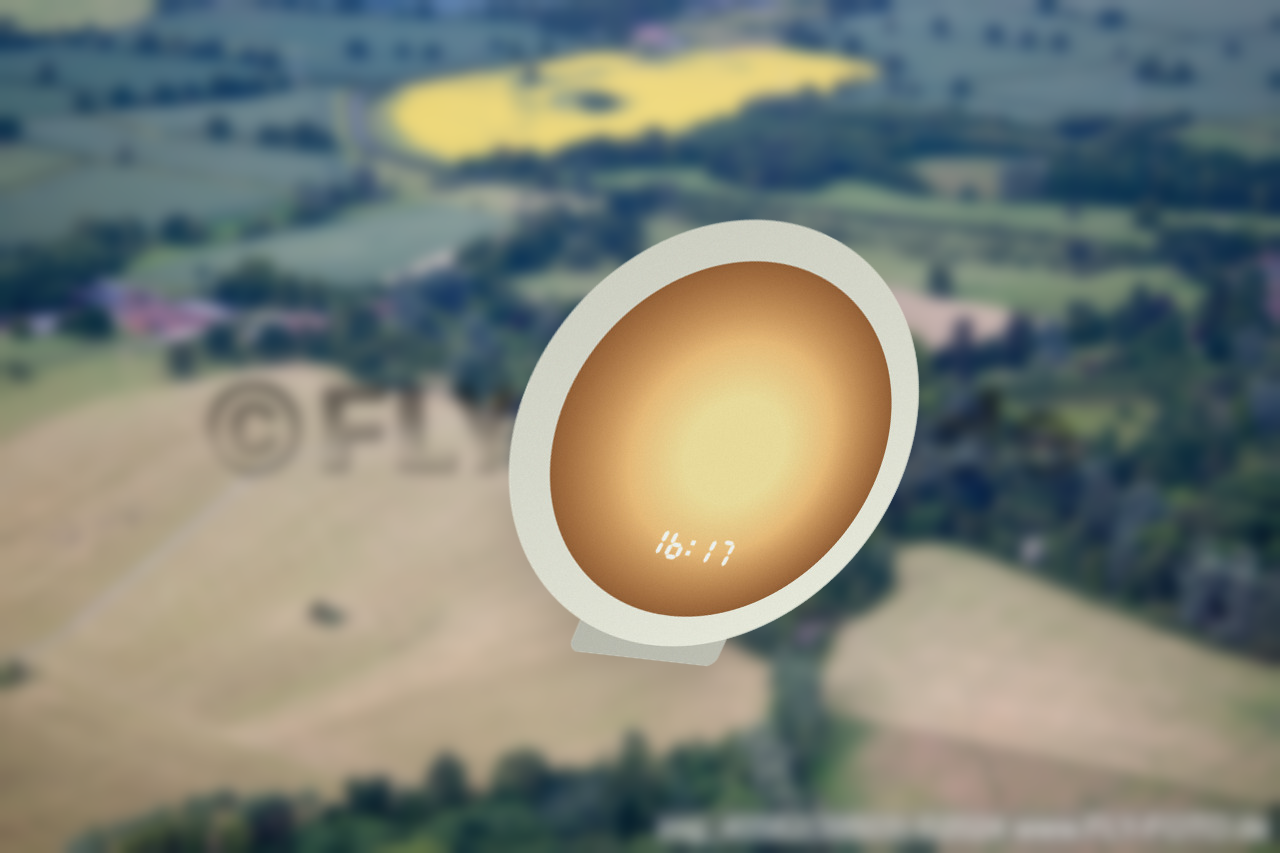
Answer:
16h17
